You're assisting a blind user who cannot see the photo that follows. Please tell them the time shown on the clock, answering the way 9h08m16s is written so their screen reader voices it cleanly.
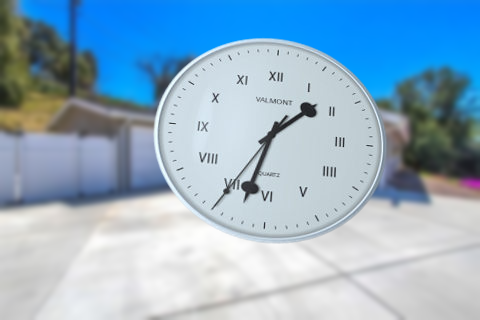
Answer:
1h32m35s
